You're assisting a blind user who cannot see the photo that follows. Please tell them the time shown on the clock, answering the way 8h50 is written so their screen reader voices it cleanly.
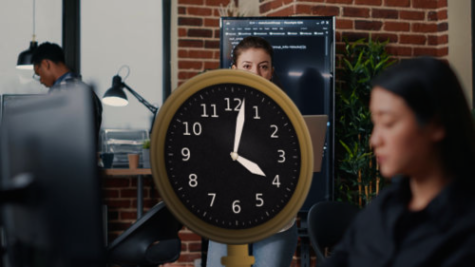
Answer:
4h02
